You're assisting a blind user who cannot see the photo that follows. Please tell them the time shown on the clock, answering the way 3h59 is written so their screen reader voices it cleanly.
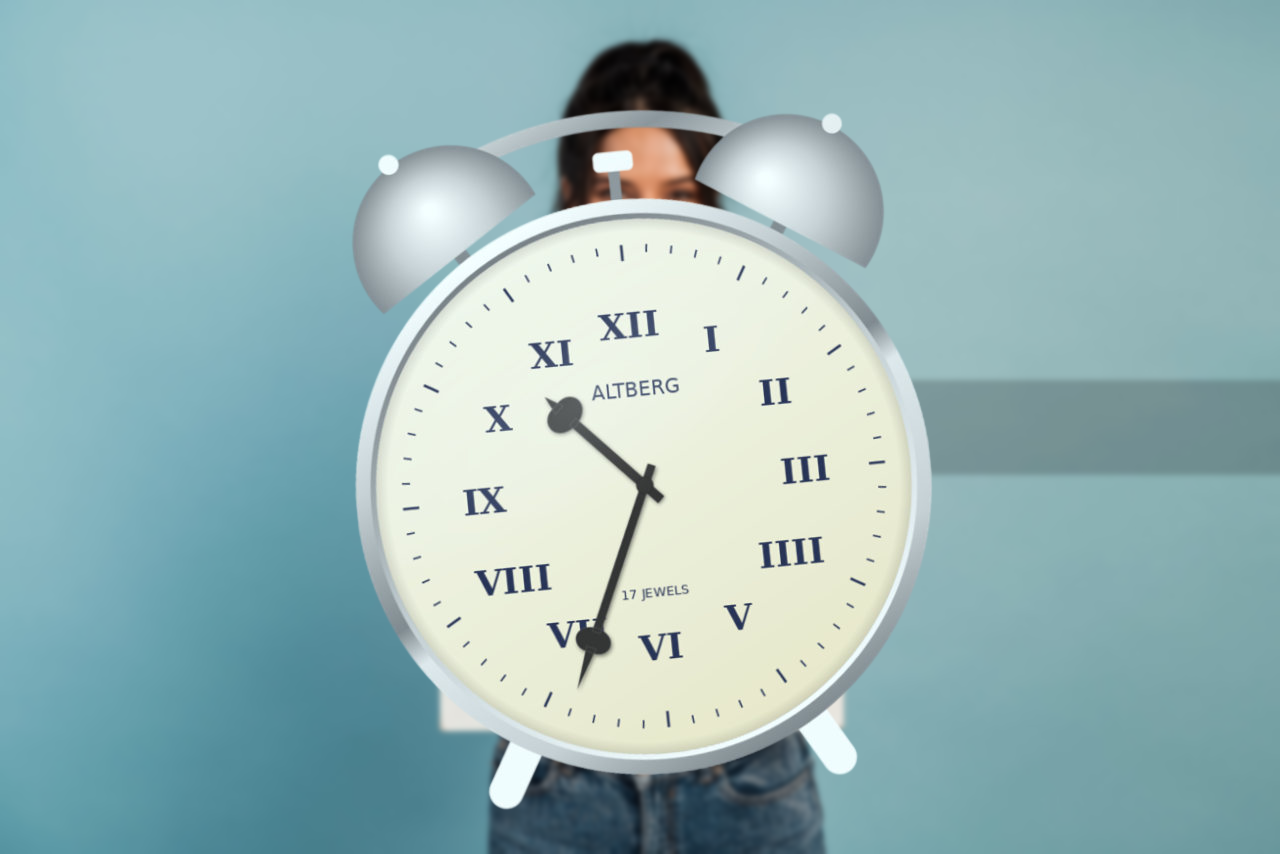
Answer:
10h34
